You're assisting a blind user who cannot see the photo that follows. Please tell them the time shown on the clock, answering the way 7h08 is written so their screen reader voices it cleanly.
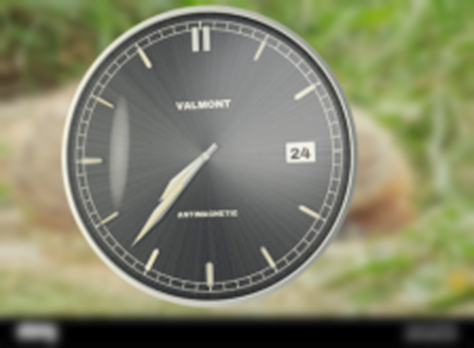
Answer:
7h37
